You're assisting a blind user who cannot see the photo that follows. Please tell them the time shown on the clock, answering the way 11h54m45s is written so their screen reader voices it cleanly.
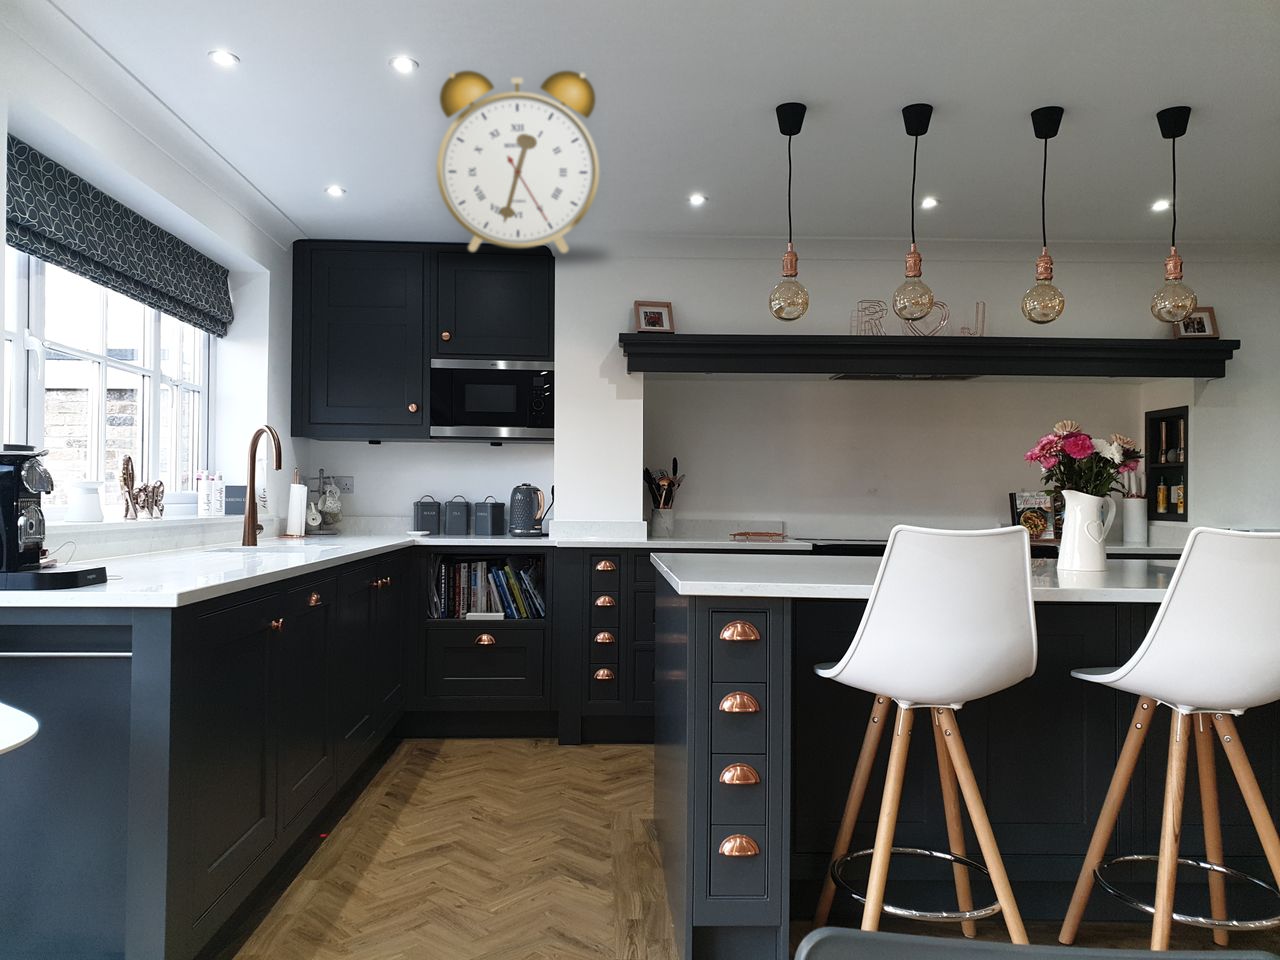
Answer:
12h32m25s
